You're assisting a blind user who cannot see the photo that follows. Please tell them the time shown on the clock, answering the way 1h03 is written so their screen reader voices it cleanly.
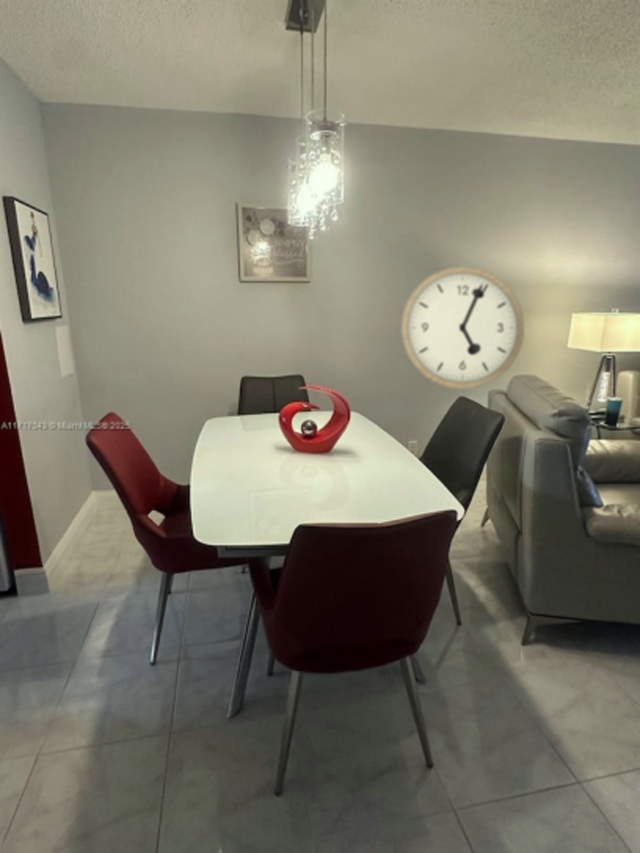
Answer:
5h04
